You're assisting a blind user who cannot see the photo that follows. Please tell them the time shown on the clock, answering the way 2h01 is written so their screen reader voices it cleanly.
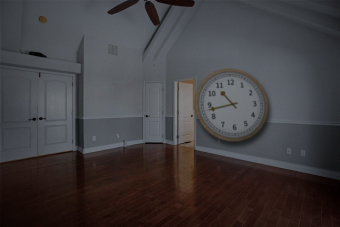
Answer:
10h43
